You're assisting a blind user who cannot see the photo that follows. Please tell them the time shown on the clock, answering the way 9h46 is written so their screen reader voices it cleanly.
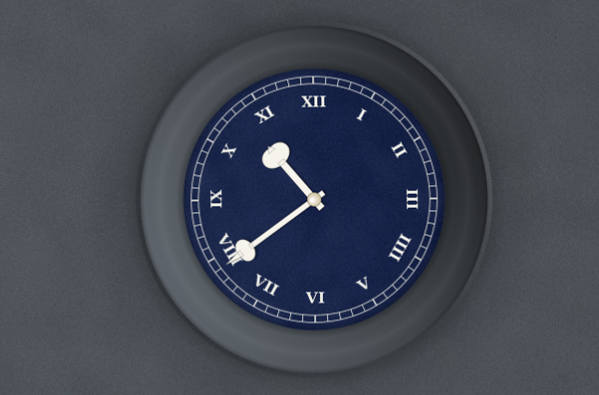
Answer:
10h39
